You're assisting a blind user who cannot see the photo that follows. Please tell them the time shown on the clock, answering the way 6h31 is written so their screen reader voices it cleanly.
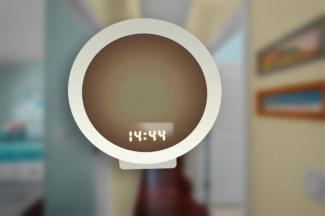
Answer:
14h44
